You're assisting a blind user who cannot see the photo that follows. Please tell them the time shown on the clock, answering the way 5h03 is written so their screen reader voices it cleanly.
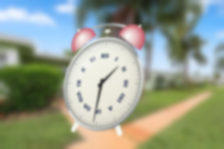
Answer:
1h31
